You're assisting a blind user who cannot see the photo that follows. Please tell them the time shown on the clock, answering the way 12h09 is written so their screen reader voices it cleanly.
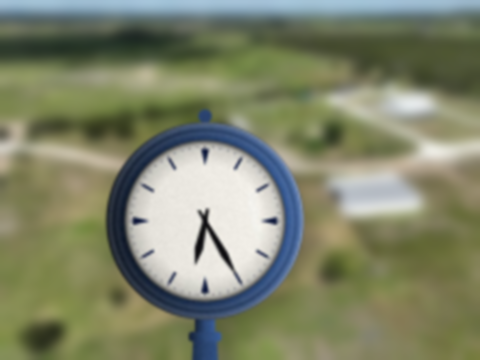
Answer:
6h25
